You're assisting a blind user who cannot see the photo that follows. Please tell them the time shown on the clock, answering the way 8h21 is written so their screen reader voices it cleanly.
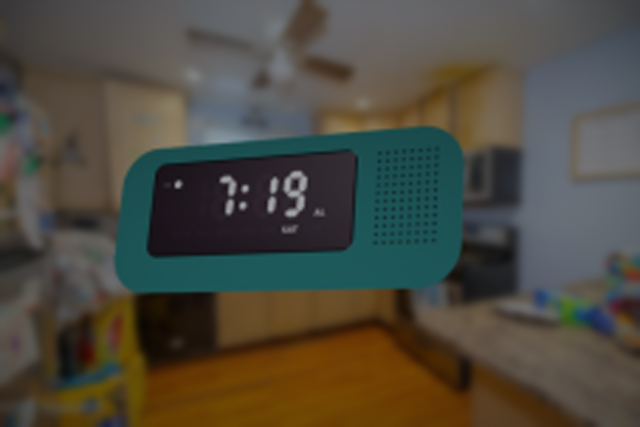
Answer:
7h19
